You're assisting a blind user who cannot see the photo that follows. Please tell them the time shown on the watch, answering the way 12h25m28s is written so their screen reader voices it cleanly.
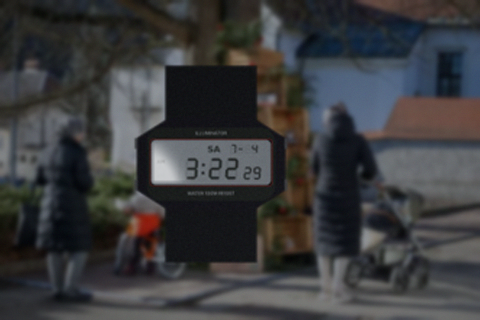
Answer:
3h22m29s
